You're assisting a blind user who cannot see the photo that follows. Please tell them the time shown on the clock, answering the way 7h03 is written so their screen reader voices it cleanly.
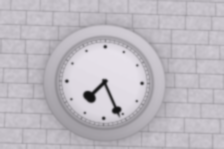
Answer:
7h26
